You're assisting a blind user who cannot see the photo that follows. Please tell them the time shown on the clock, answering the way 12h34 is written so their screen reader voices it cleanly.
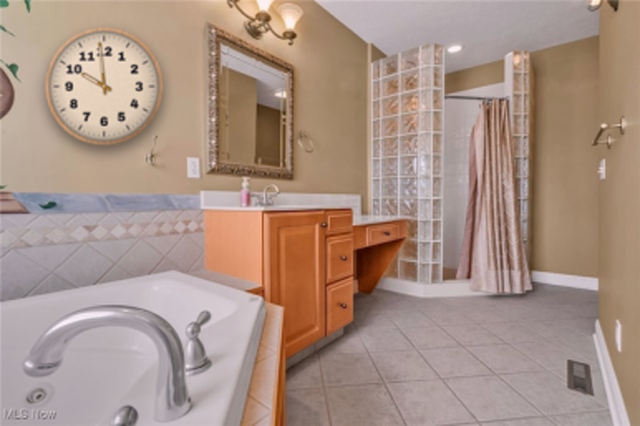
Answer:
9h59
